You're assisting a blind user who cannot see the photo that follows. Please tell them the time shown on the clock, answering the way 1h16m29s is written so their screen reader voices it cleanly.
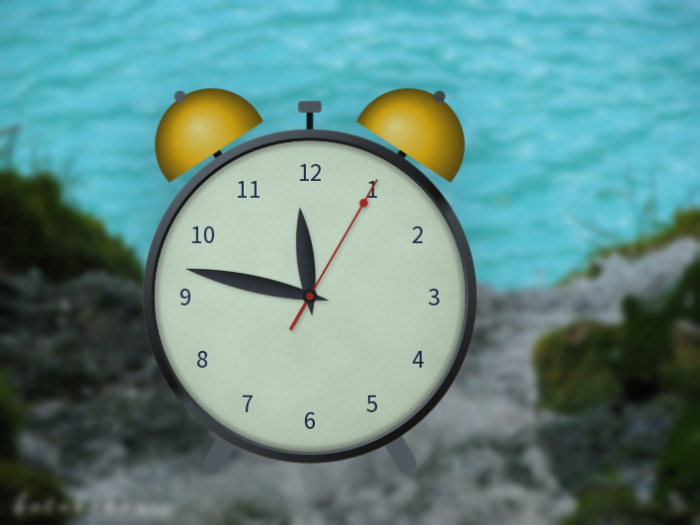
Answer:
11h47m05s
